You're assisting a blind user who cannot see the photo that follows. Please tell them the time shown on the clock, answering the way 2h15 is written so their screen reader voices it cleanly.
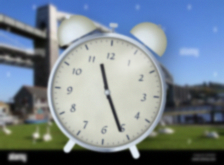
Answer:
11h26
